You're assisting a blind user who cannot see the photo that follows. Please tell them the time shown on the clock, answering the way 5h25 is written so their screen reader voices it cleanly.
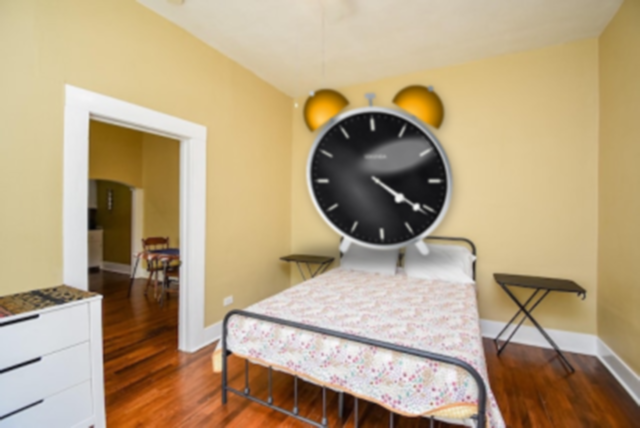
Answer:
4h21
